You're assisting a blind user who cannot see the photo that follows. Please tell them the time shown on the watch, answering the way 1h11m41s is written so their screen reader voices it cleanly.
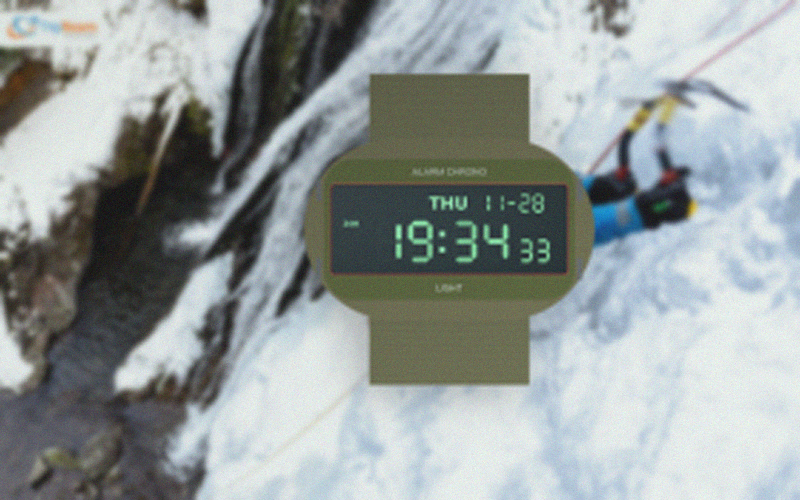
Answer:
19h34m33s
